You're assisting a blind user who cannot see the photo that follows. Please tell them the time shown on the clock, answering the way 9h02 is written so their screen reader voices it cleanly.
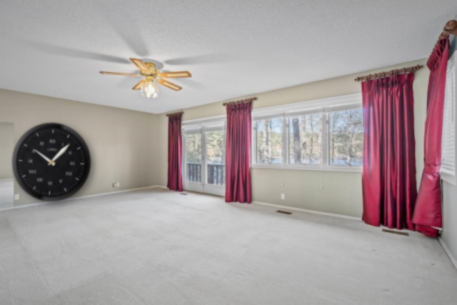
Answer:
10h07
